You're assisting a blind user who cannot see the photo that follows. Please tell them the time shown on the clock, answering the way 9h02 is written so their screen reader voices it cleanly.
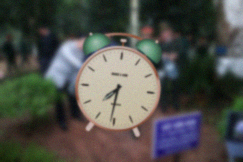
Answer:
7h31
